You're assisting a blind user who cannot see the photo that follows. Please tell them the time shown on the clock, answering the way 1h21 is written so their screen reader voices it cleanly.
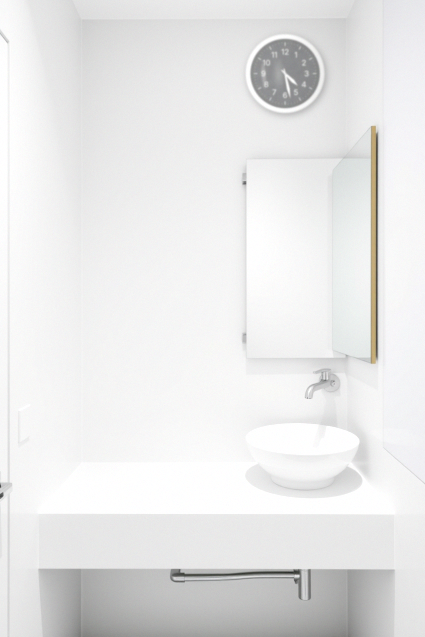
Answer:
4h28
